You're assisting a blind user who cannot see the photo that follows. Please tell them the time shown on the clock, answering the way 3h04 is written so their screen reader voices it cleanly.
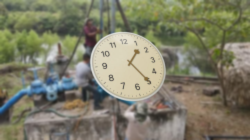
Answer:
1h25
